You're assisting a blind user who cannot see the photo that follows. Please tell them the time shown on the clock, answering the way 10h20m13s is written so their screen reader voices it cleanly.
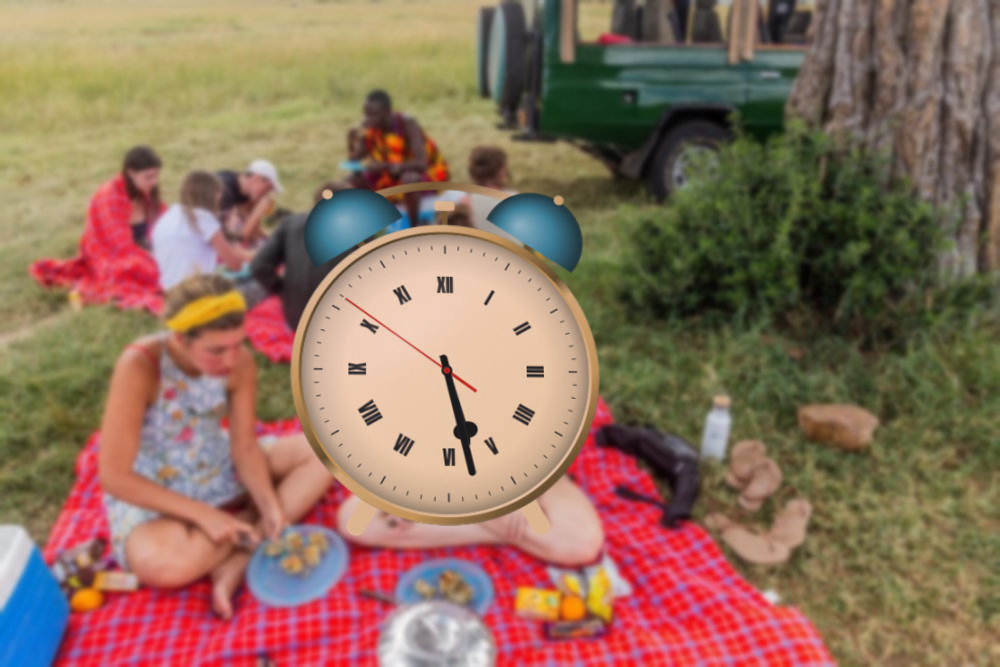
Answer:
5h27m51s
